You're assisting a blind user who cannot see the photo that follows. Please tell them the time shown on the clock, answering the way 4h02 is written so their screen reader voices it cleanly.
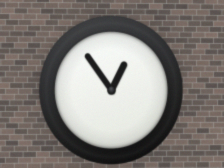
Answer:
12h54
